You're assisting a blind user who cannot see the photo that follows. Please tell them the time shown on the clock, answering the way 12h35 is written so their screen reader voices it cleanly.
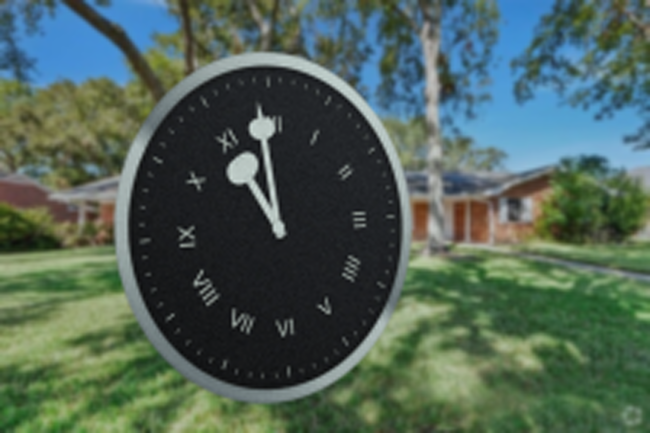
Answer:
10h59
